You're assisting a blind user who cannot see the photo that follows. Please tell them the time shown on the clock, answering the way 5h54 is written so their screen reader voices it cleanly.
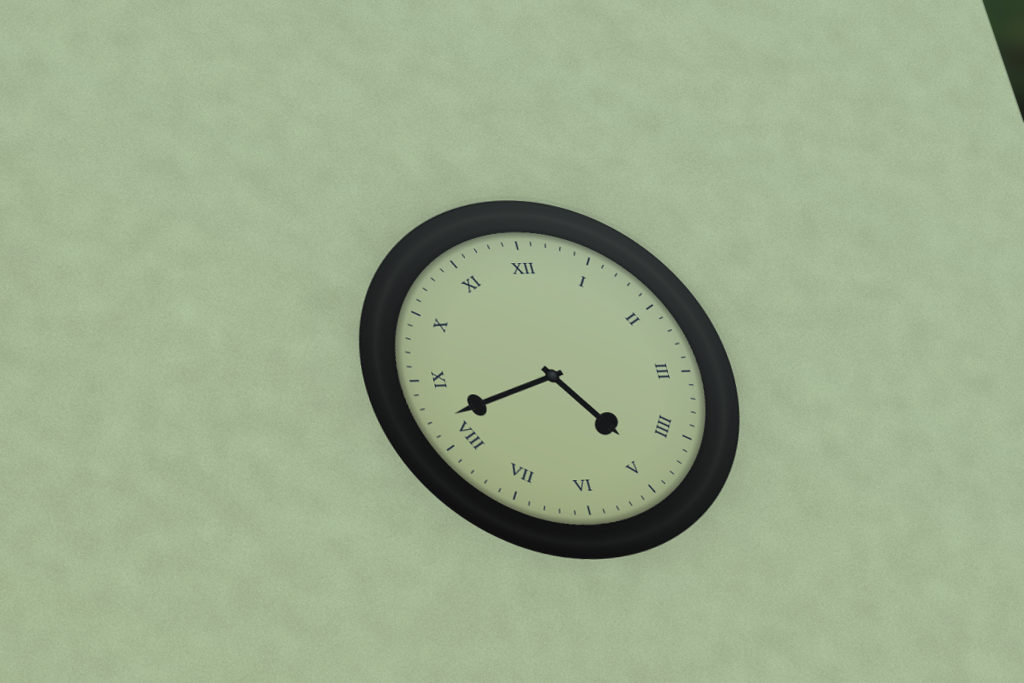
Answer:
4h42
